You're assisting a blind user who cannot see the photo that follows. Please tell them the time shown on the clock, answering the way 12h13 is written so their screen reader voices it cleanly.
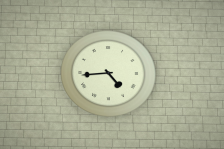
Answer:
4h44
